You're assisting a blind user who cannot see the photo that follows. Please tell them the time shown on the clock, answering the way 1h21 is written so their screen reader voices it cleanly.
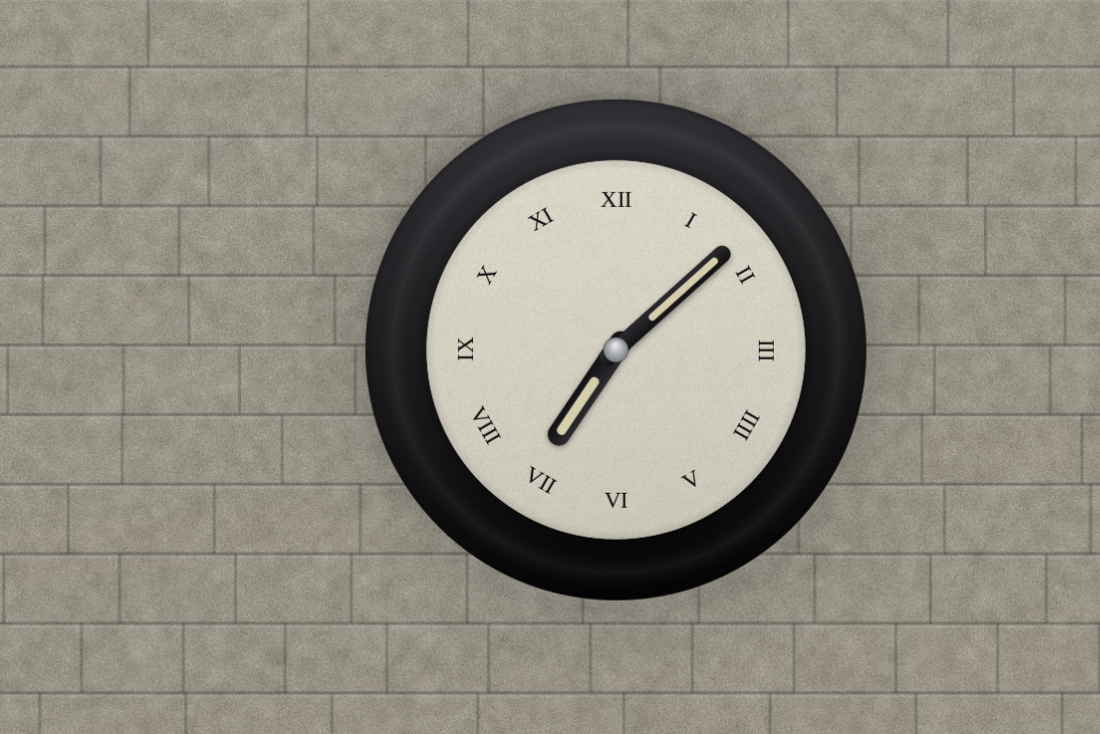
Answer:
7h08
